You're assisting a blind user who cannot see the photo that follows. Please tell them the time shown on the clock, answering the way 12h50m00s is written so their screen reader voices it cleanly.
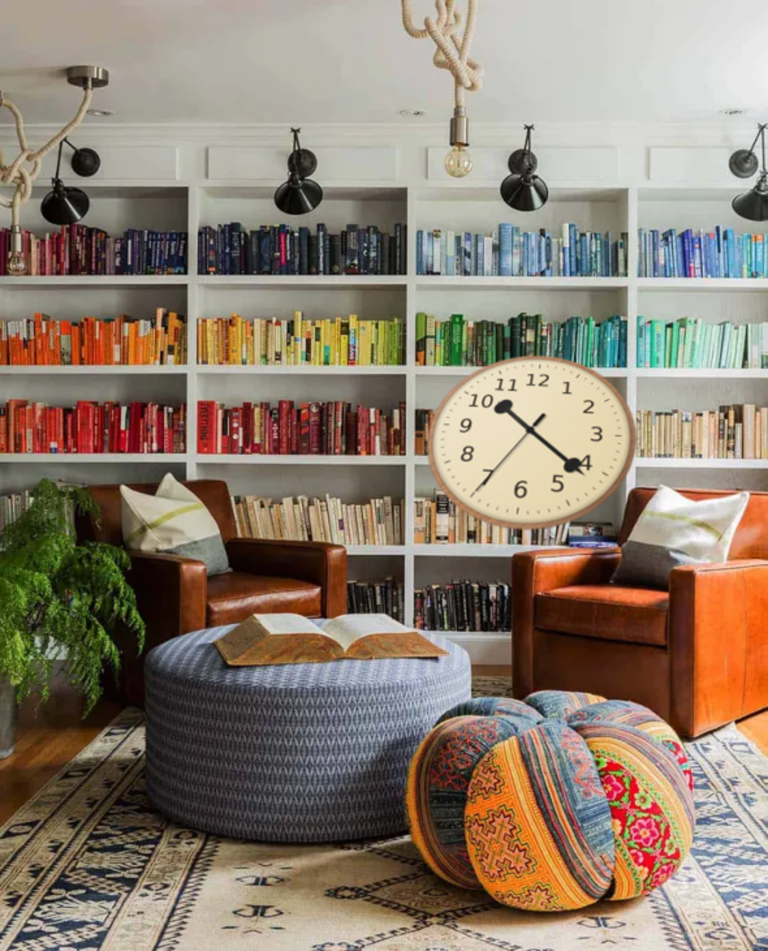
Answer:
10h21m35s
